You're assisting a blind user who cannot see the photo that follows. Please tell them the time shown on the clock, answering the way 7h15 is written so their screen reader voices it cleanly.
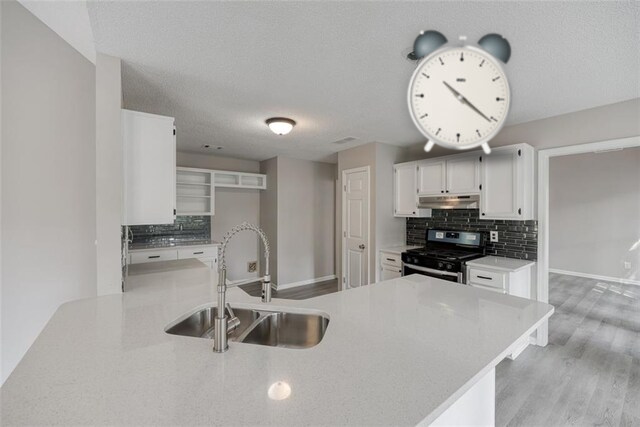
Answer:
10h21
